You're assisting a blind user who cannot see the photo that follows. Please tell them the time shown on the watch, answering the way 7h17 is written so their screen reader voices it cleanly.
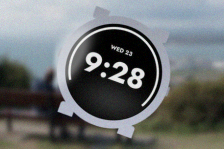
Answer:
9h28
